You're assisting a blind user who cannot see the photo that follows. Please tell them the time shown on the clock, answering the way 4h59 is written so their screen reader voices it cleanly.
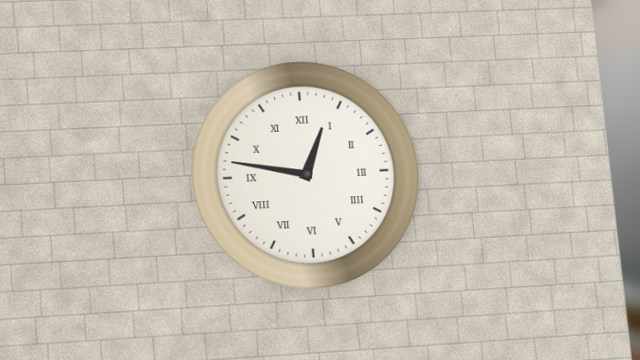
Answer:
12h47
